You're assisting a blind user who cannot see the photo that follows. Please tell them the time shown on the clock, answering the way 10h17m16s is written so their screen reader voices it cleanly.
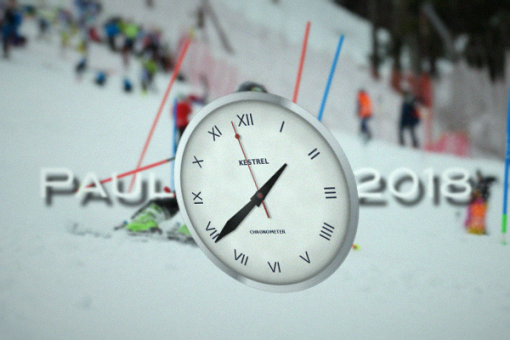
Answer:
1h38m58s
